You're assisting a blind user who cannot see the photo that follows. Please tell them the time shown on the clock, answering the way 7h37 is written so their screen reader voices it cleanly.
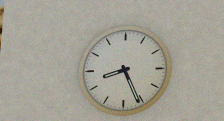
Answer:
8h26
